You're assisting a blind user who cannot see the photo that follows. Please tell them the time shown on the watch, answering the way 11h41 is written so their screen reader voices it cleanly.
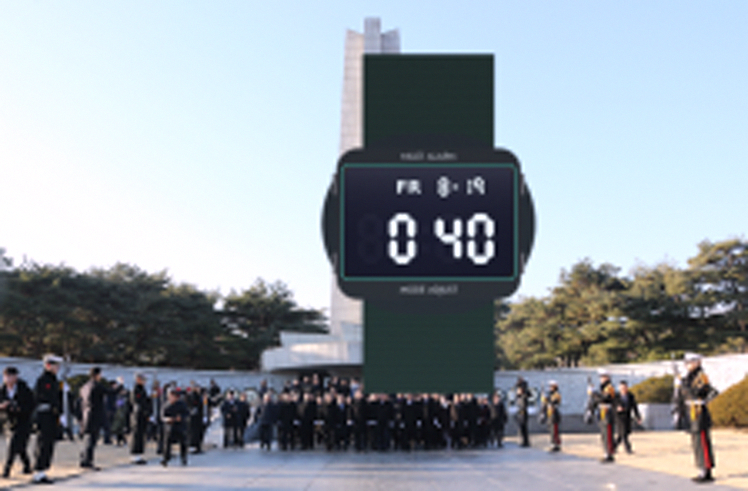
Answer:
0h40
